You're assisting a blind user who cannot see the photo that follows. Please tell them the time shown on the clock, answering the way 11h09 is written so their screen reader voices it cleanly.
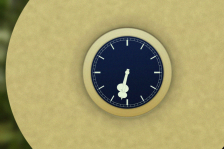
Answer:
6h32
